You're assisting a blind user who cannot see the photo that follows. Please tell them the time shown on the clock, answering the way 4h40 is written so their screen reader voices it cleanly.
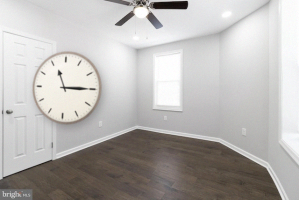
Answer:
11h15
